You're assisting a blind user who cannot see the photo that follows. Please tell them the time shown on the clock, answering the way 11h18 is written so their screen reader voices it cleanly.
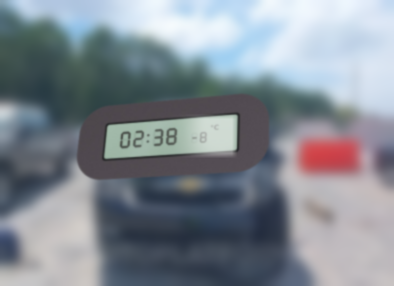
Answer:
2h38
